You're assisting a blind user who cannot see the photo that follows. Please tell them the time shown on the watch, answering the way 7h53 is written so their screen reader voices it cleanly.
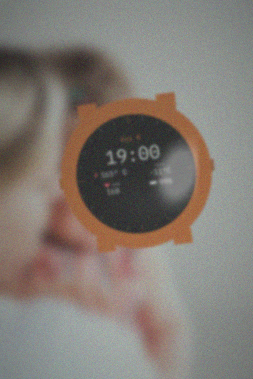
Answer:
19h00
